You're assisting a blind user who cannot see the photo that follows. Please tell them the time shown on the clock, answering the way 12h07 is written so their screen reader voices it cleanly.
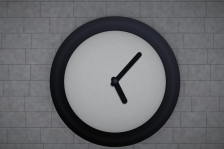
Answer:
5h07
